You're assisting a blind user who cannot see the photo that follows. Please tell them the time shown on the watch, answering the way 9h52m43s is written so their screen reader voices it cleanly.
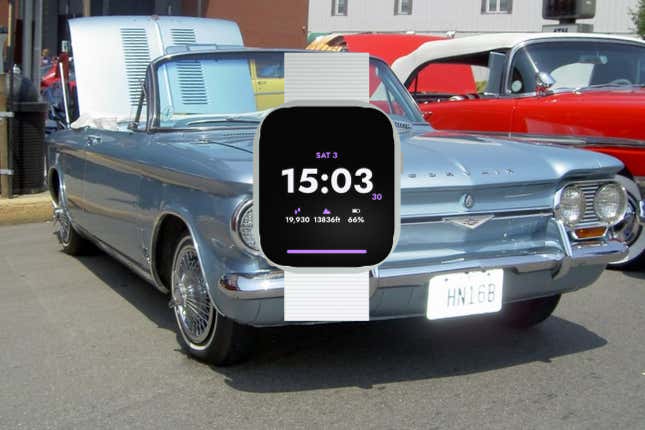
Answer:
15h03m30s
